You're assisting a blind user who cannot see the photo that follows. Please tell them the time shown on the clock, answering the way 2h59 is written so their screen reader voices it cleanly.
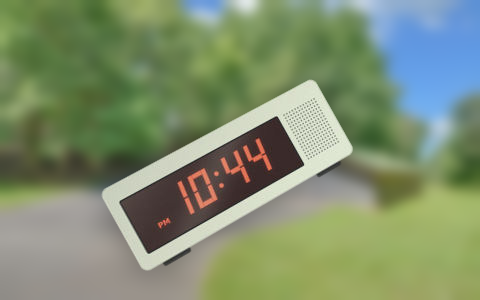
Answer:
10h44
